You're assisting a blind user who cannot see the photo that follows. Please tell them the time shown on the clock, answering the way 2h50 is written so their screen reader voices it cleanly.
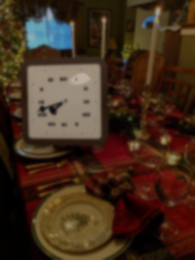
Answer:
7h42
